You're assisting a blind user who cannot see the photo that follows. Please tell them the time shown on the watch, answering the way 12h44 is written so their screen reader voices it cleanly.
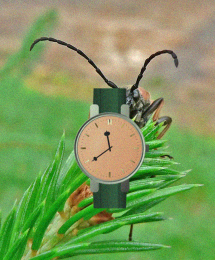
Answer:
11h39
